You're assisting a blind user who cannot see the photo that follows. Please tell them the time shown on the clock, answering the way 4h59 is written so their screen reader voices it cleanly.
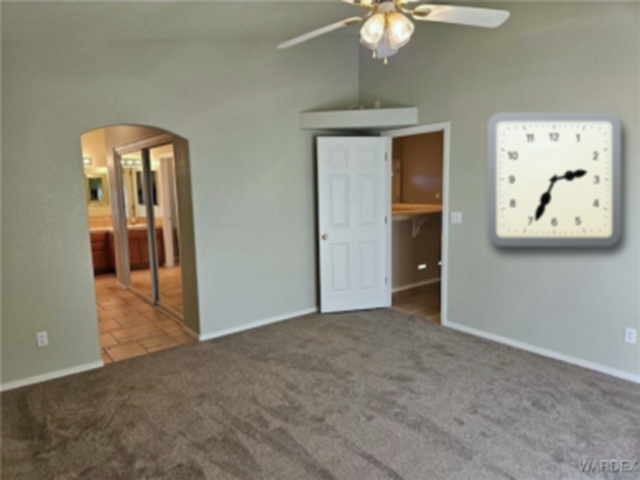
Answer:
2h34
